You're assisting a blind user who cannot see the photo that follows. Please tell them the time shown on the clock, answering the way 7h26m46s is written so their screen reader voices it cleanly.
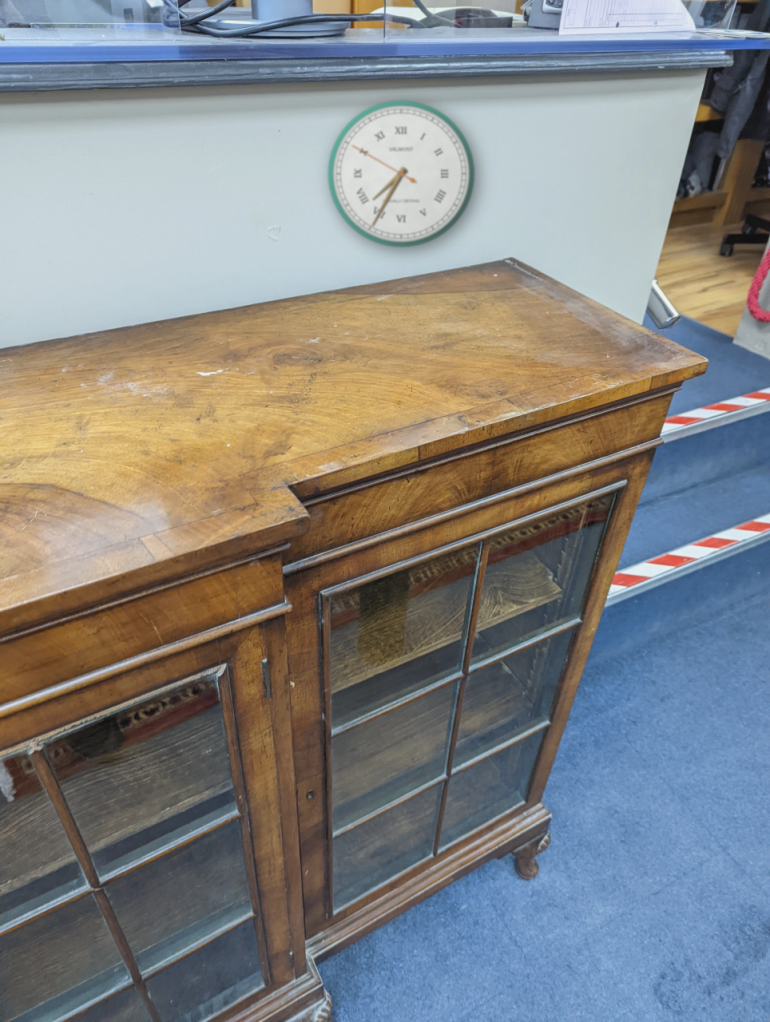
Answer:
7h34m50s
